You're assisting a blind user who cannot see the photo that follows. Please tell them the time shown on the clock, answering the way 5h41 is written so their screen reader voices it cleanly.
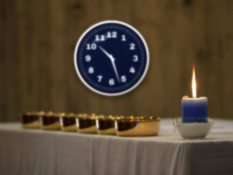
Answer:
10h27
